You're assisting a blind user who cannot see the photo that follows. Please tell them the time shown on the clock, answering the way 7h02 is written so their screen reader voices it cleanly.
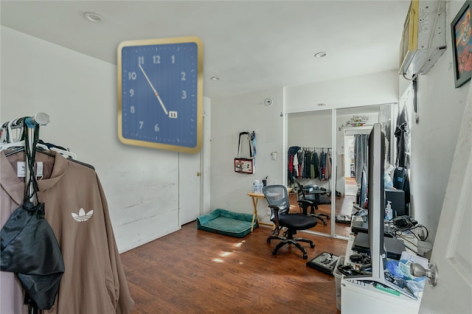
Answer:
4h54
